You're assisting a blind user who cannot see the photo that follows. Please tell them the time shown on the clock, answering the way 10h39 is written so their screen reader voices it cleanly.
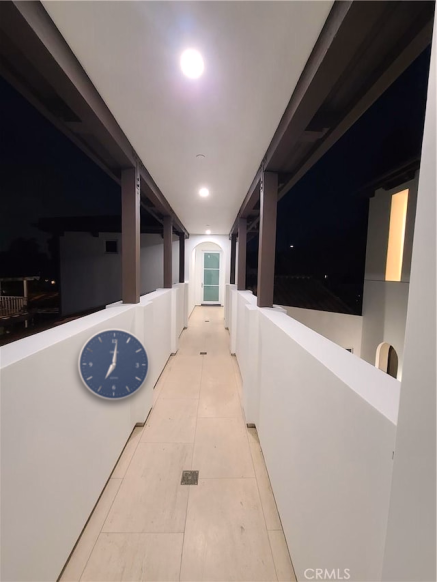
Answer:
7h01
